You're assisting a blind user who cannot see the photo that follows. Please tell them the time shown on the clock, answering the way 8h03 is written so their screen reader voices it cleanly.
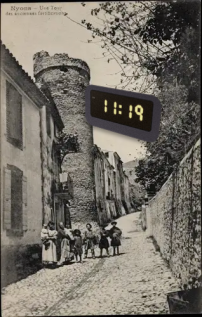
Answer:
11h19
